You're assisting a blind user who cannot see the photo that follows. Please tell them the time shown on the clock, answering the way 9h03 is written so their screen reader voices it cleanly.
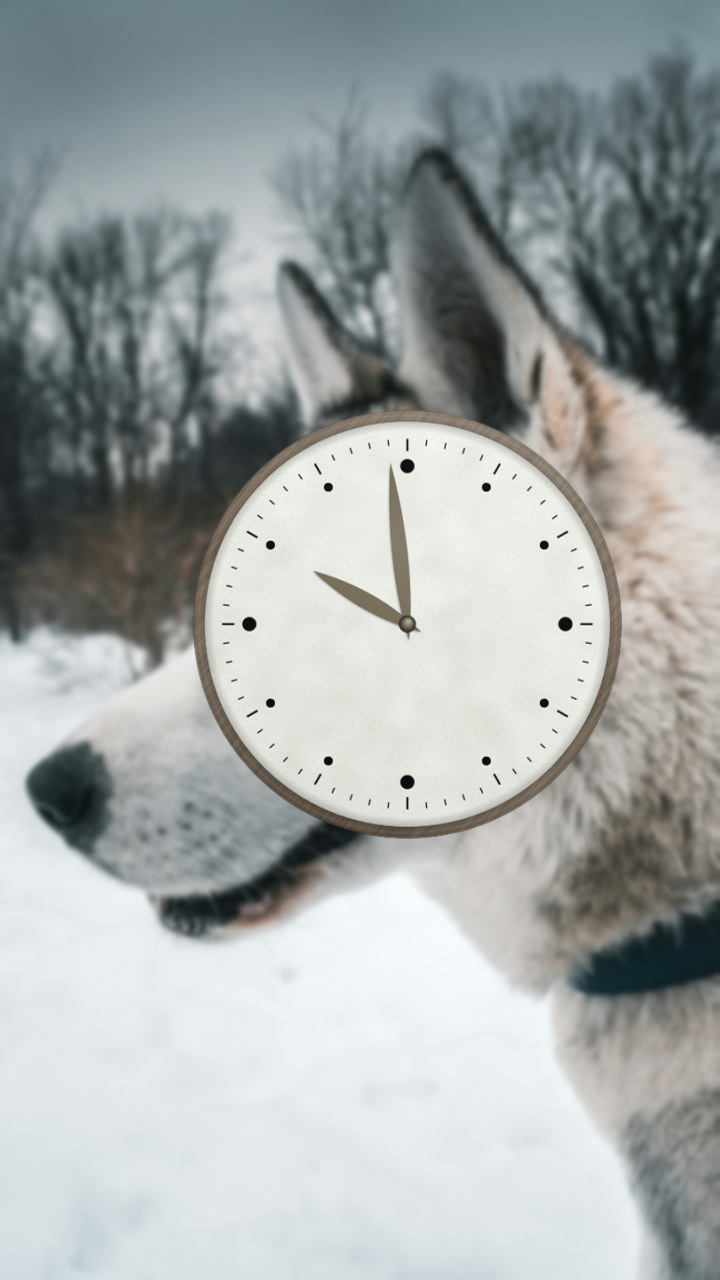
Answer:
9h59
